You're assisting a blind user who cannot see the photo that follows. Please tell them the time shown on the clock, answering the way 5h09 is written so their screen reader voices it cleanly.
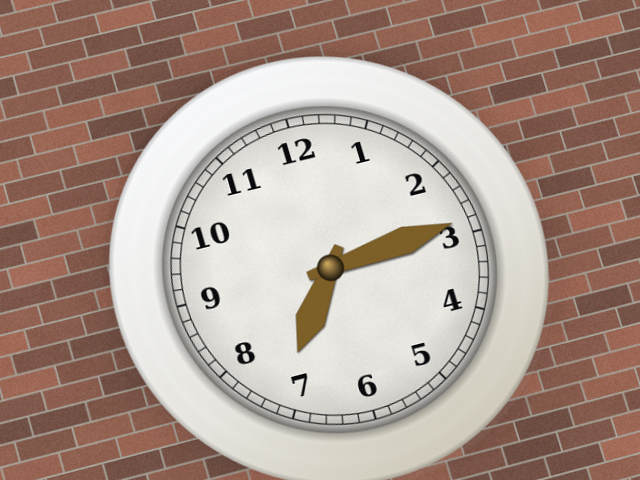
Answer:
7h14
